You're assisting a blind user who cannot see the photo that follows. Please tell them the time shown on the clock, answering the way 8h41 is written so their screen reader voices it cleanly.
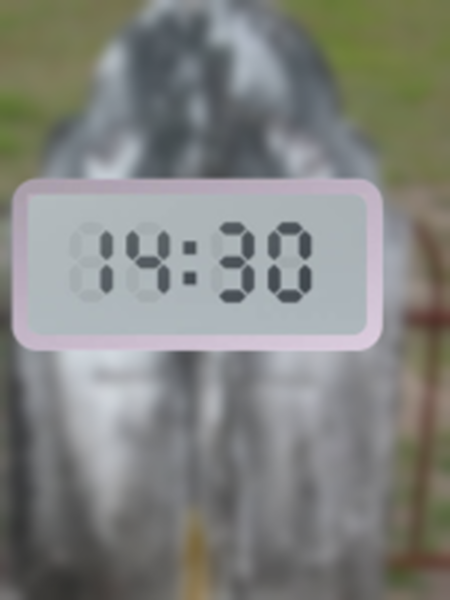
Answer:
14h30
